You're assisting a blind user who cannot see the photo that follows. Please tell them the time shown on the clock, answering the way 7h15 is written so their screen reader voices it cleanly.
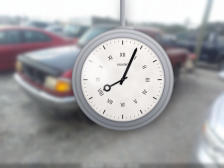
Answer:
8h04
